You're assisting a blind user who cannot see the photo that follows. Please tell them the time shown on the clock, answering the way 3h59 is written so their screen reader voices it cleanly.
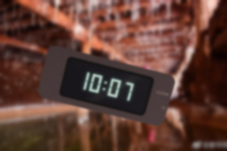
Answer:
10h07
